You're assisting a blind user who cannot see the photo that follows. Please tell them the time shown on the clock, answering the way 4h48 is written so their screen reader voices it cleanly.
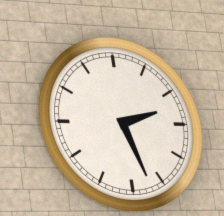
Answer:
2h27
